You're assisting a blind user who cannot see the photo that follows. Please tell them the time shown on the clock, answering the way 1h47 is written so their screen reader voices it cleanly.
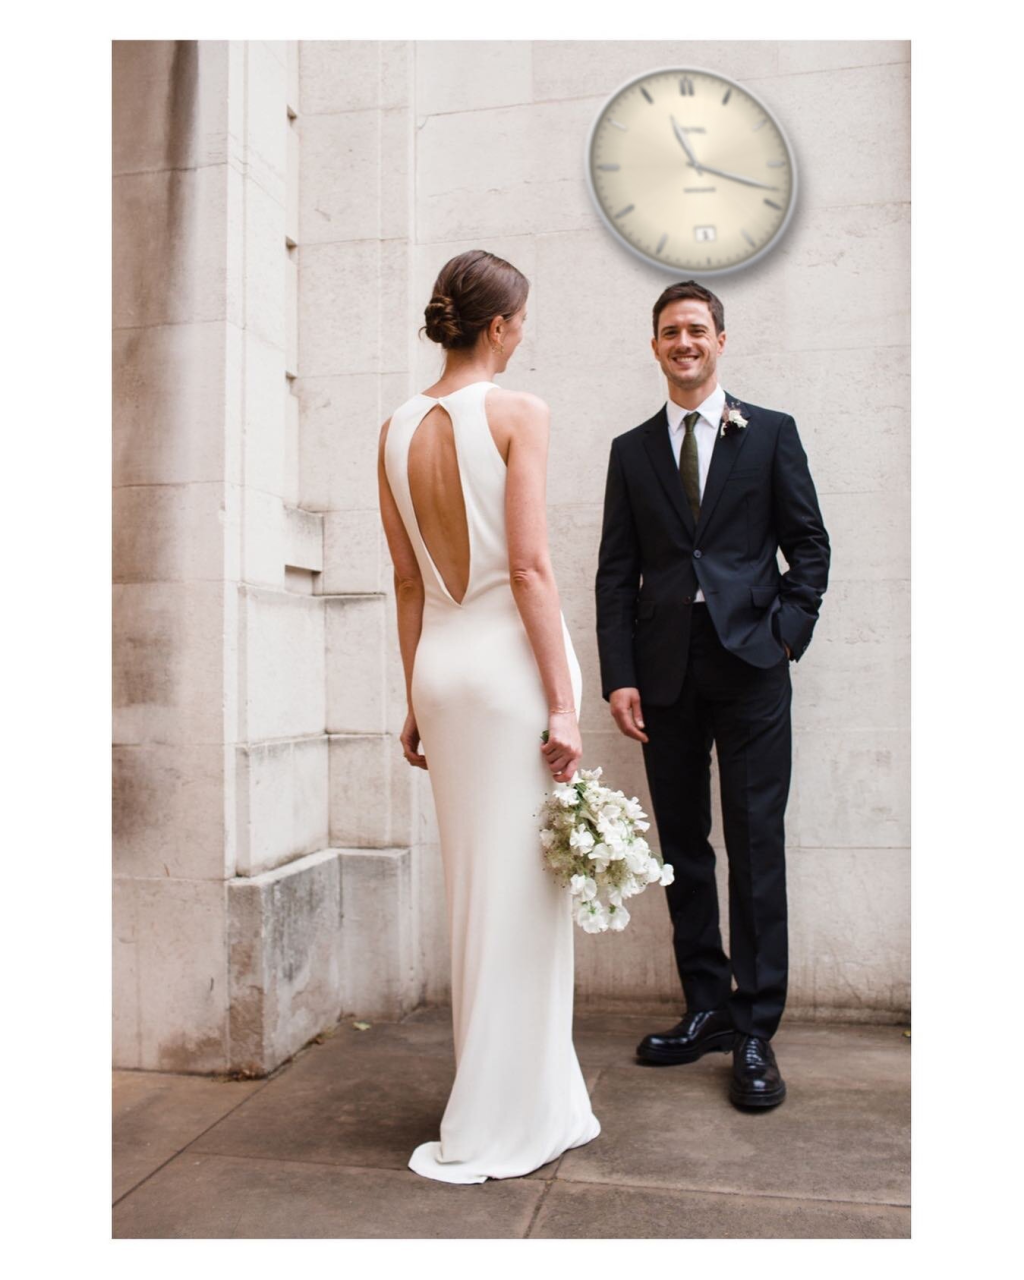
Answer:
11h18
